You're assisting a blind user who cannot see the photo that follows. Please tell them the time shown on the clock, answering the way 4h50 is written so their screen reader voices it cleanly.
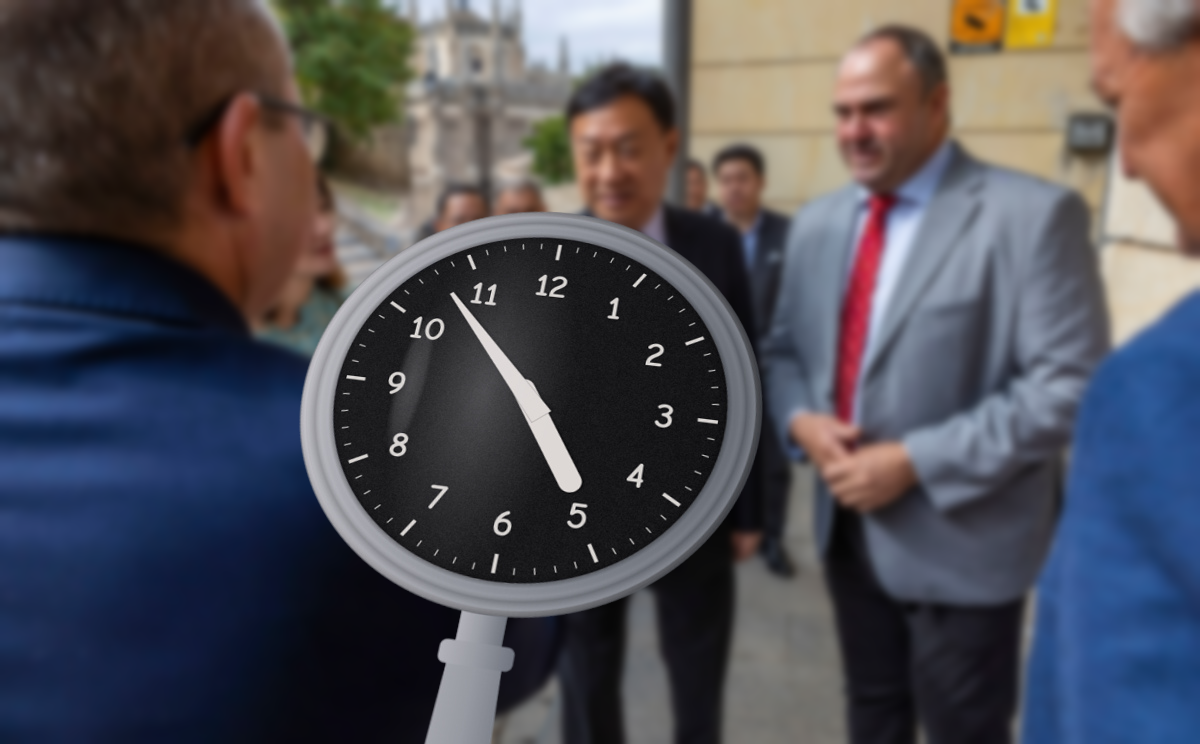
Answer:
4h53
